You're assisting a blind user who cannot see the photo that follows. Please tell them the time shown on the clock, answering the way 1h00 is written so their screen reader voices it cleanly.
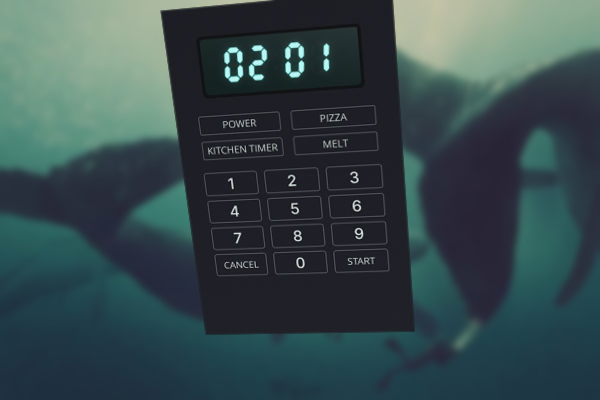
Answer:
2h01
